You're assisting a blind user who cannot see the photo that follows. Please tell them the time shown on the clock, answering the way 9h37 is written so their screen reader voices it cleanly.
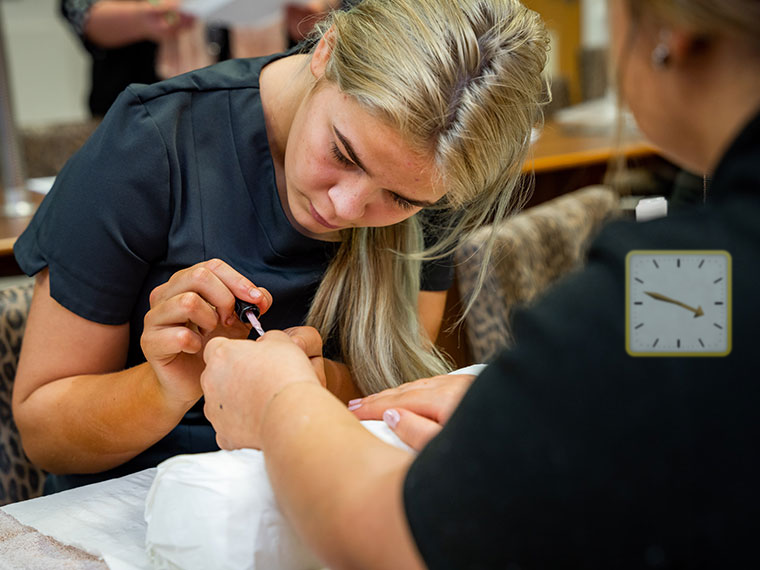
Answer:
3h48
